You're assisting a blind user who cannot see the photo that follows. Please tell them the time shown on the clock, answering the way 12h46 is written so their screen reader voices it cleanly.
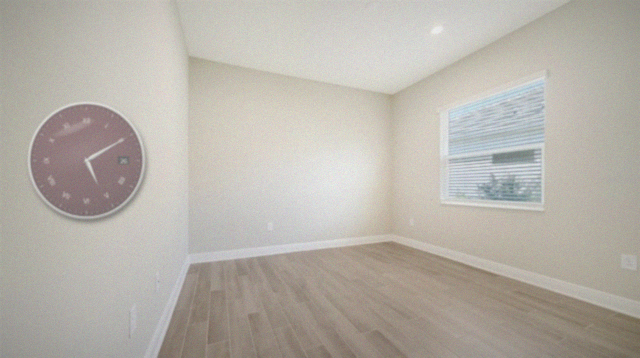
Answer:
5h10
